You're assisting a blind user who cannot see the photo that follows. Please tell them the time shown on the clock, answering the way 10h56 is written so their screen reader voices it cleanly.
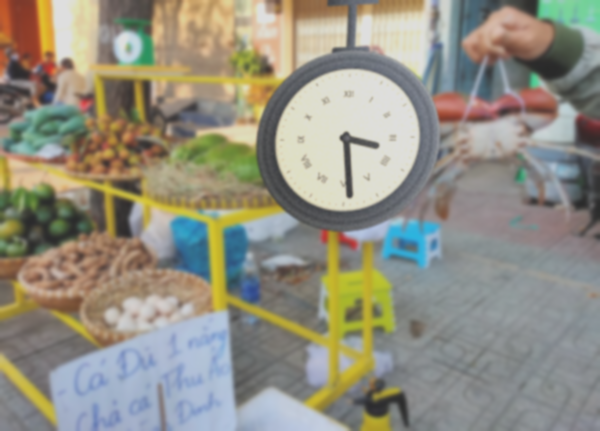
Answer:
3h29
